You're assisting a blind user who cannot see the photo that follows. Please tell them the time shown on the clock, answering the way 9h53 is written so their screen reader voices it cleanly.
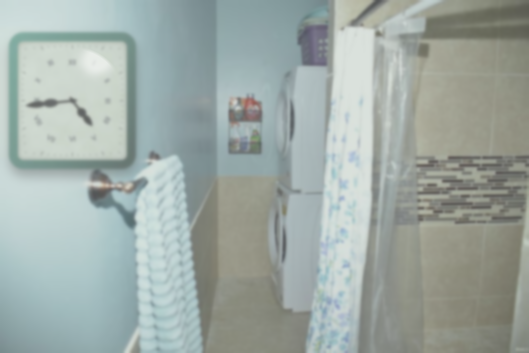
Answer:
4h44
